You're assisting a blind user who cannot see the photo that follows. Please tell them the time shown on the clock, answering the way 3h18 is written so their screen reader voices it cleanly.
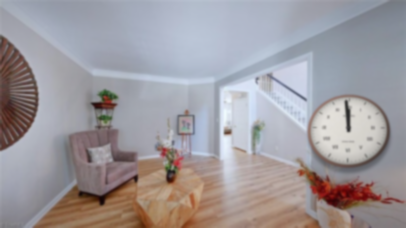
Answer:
11h59
